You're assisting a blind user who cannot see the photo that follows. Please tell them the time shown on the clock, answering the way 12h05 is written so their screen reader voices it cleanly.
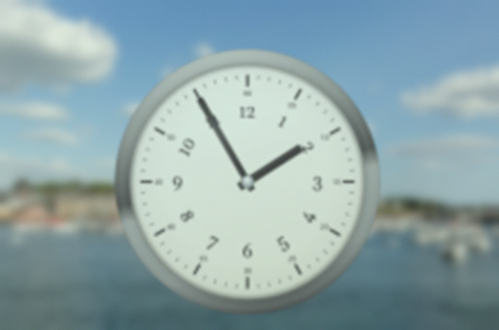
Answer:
1h55
